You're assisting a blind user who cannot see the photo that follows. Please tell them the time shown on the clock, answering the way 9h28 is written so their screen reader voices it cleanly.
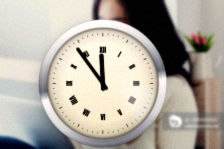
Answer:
11h54
